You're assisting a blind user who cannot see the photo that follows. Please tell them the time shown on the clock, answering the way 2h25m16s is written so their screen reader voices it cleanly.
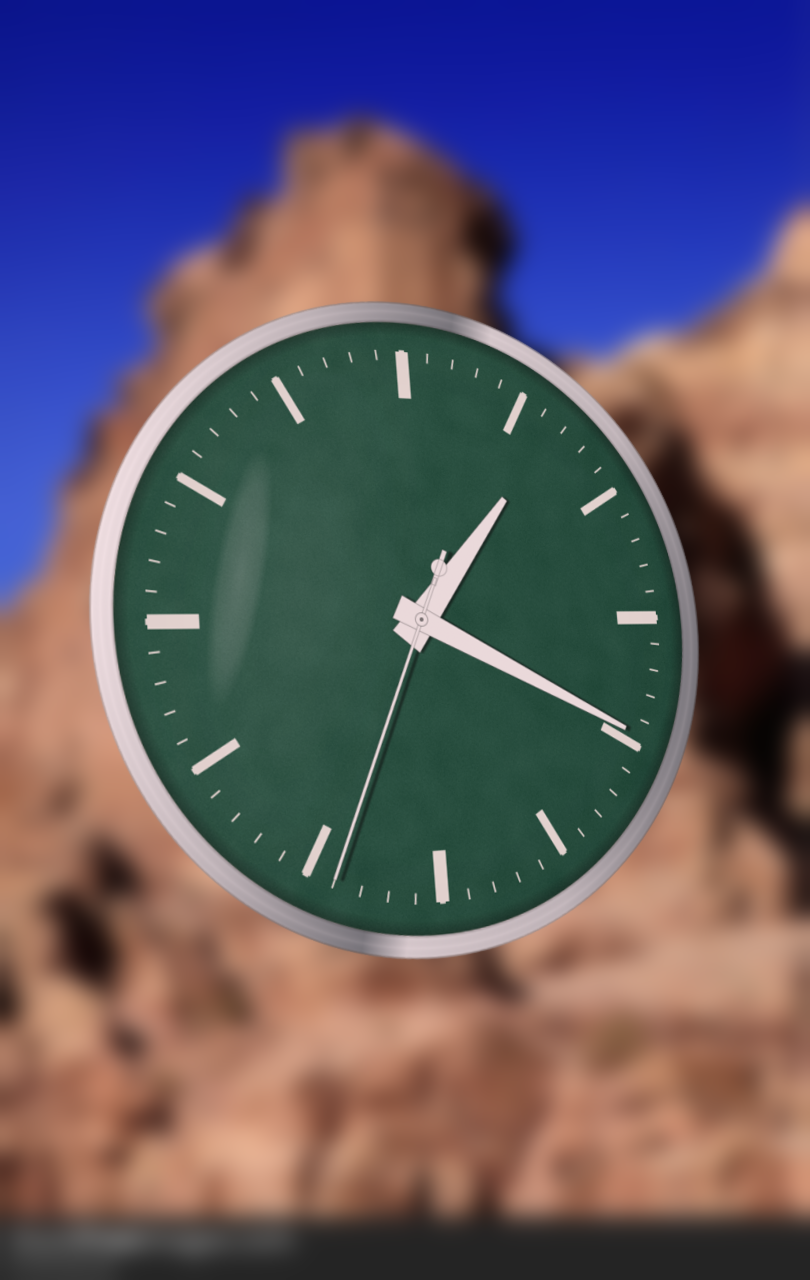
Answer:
1h19m34s
